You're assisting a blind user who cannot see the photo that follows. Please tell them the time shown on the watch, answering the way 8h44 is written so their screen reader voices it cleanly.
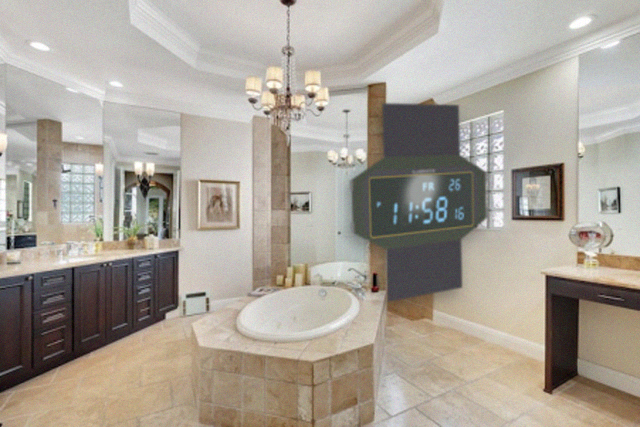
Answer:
11h58
